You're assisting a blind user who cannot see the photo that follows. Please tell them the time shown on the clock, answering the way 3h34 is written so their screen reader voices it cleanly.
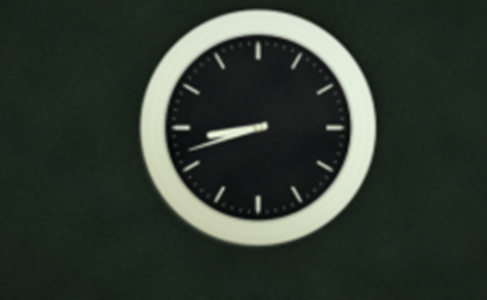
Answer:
8h42
